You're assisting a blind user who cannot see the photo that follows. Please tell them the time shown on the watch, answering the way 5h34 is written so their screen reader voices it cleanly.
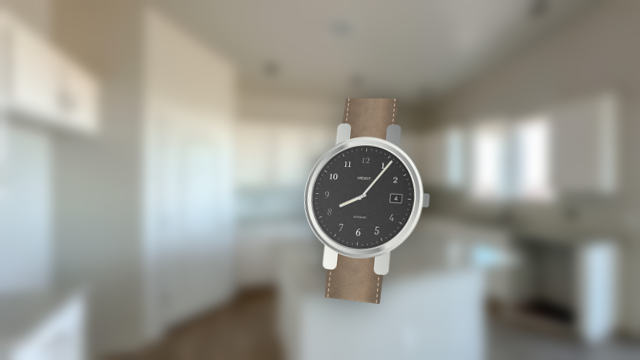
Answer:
8h06
